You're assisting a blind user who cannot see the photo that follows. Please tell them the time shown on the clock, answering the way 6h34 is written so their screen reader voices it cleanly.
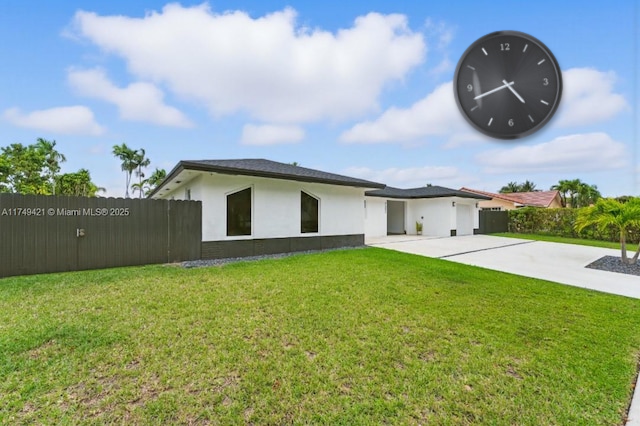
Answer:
4h42
